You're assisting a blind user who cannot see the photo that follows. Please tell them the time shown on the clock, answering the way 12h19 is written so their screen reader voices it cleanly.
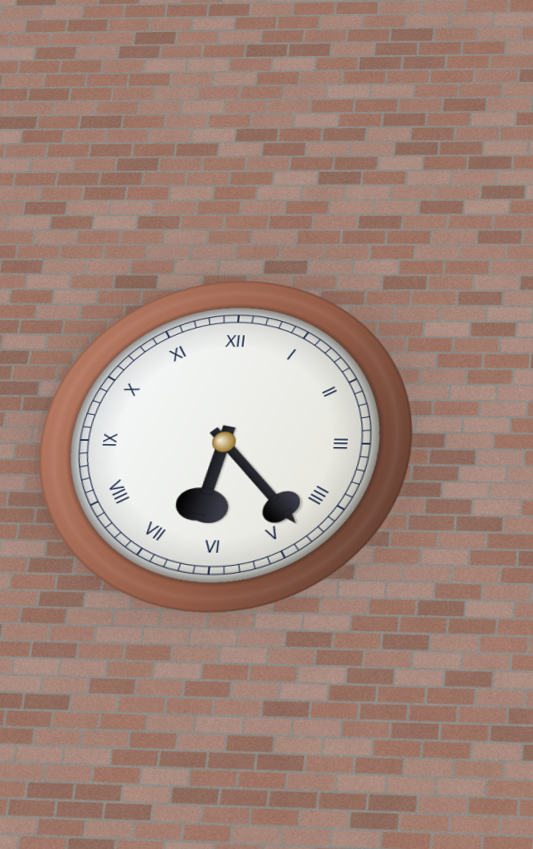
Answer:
6h23
